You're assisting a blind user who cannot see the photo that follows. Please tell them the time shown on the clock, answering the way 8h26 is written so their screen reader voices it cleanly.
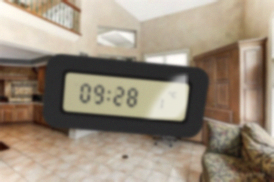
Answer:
9h28
